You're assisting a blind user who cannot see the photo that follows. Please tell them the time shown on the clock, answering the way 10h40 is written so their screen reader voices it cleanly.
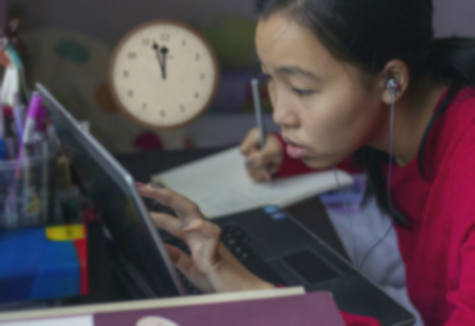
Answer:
11h57
